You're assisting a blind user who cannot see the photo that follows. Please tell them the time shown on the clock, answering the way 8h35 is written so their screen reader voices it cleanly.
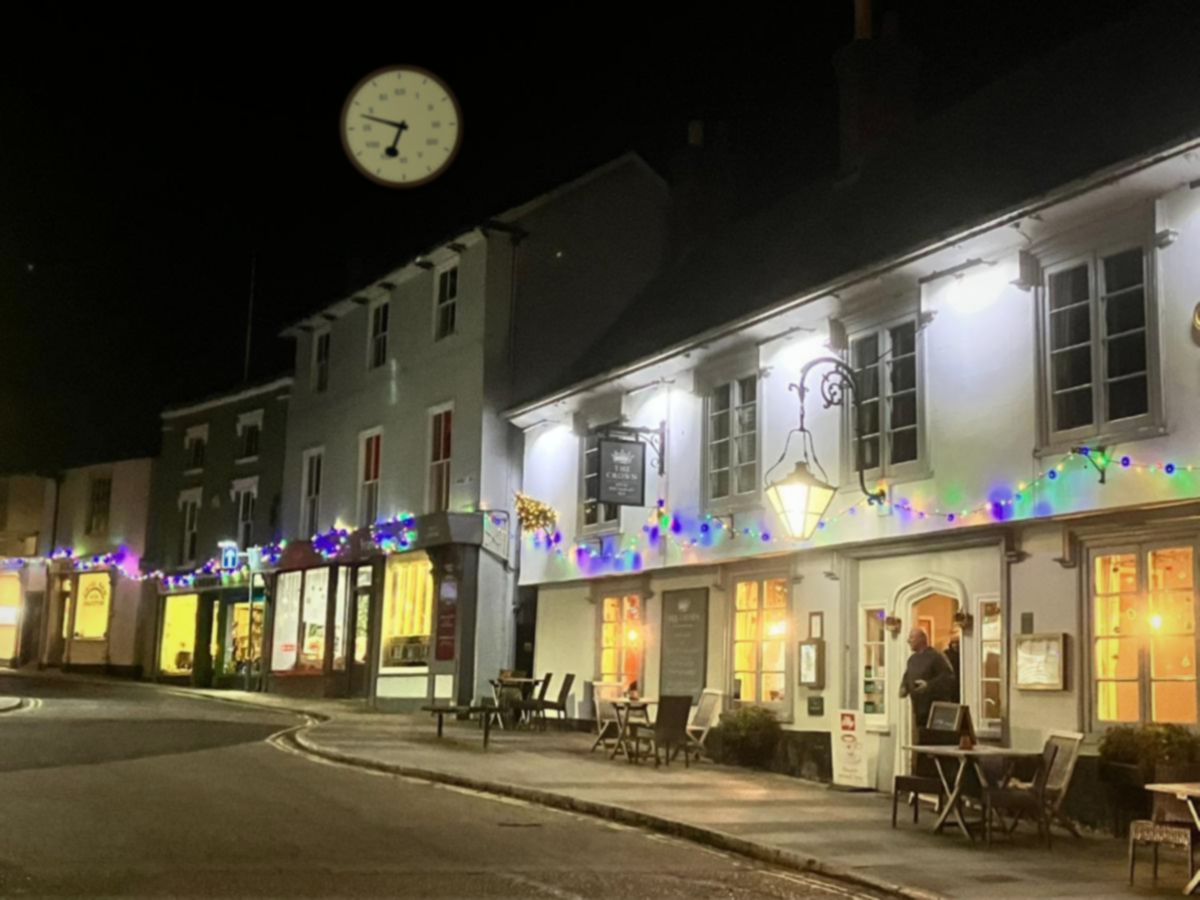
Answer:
6h48
